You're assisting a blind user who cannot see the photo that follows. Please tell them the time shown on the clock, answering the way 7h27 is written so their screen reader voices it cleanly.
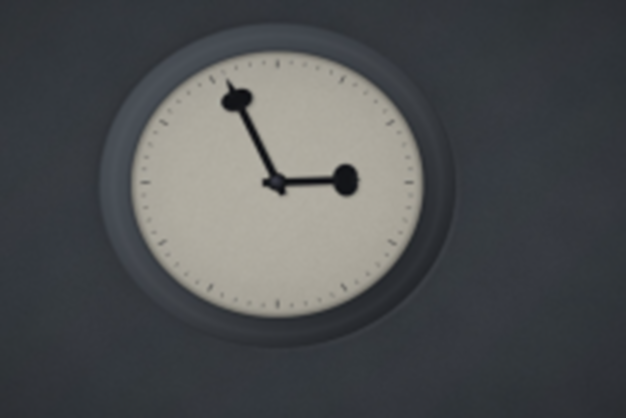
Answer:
2h56
